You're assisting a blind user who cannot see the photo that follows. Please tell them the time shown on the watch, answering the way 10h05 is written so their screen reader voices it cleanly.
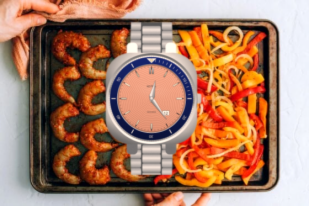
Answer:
12h24
